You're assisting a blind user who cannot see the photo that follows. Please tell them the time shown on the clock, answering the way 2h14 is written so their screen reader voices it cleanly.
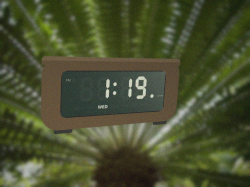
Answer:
1h19
